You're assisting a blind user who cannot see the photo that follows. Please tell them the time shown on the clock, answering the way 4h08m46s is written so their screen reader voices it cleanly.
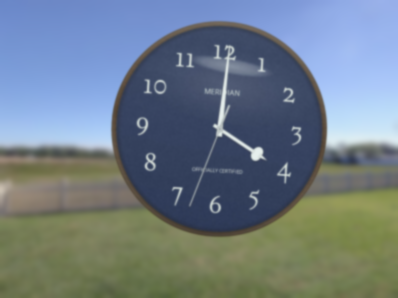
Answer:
4h00m33s
